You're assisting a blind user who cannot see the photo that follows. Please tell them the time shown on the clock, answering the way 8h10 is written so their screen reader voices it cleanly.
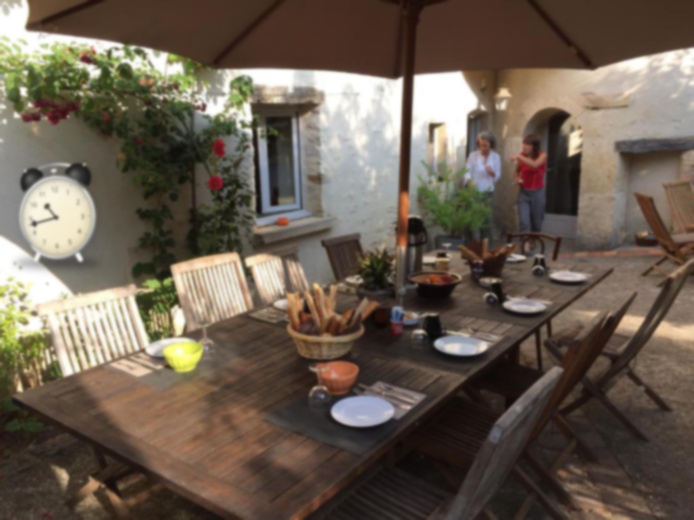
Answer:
10h43
